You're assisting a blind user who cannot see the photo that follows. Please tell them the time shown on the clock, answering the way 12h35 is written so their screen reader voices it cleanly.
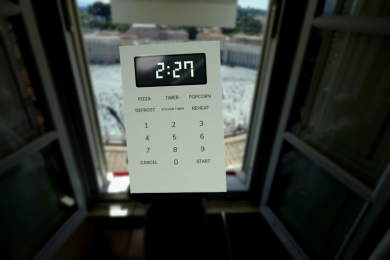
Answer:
2h27
